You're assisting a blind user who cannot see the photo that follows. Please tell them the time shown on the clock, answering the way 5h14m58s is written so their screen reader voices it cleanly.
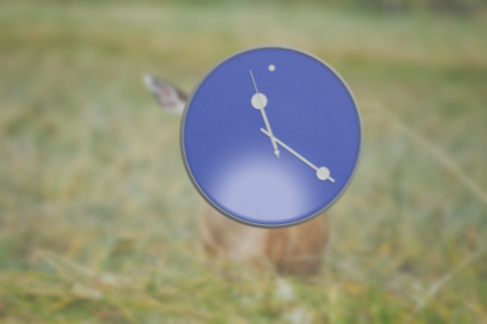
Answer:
11h20m57s
